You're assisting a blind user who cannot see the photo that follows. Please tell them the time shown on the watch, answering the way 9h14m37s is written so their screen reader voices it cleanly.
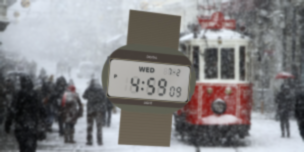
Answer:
4h59m09s
